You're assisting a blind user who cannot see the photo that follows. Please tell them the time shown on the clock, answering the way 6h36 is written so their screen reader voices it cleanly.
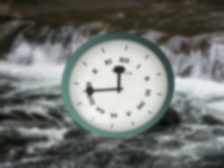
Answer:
11h43
